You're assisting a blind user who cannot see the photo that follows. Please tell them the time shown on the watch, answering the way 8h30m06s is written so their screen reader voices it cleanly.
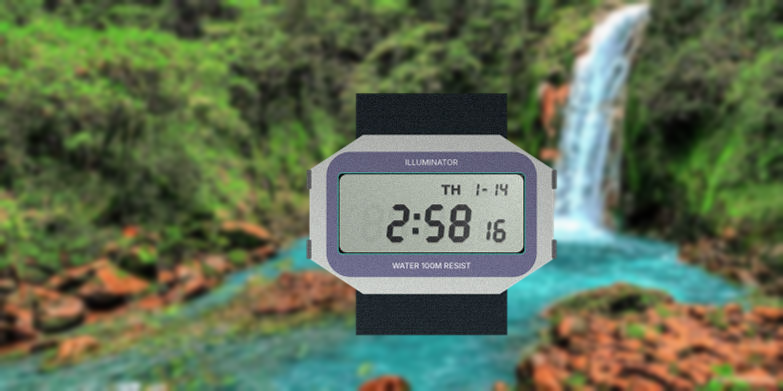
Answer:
2h58m16s
